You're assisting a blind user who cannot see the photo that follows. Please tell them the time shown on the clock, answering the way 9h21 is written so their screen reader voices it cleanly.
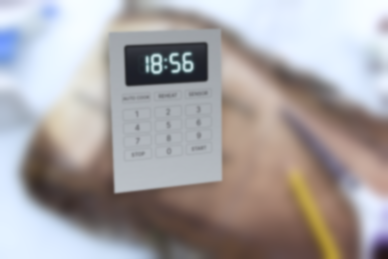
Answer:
18h56
